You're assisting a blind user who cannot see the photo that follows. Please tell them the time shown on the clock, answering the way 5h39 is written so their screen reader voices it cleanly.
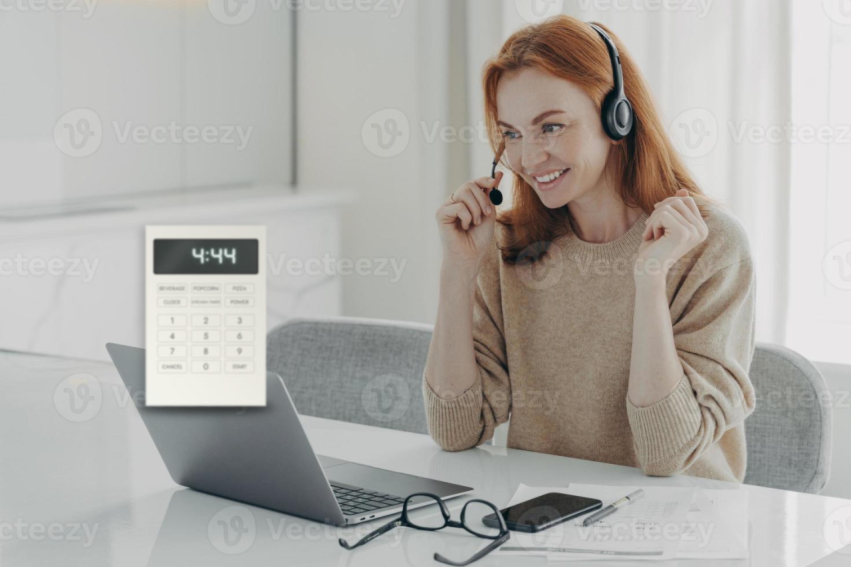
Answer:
4h44
